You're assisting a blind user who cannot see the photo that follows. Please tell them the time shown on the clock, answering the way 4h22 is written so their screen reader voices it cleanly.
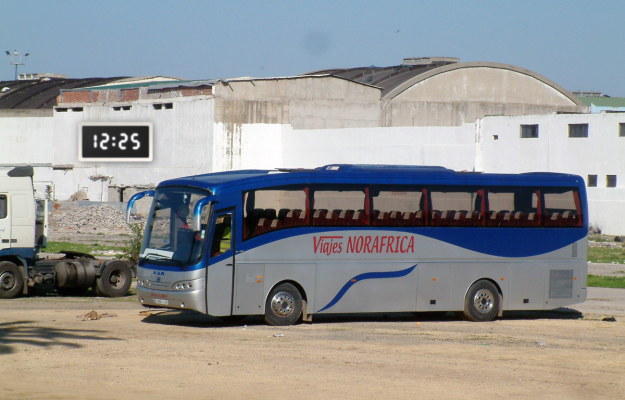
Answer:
12h25
